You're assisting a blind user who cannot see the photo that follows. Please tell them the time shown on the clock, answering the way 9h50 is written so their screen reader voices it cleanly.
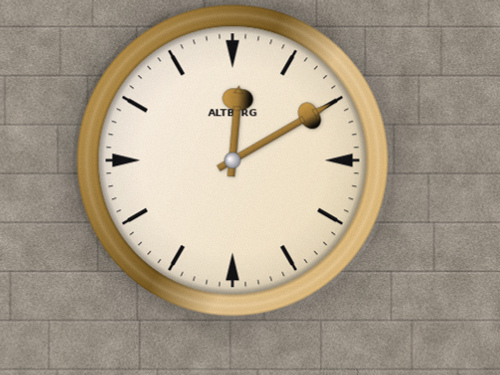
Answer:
12h10
